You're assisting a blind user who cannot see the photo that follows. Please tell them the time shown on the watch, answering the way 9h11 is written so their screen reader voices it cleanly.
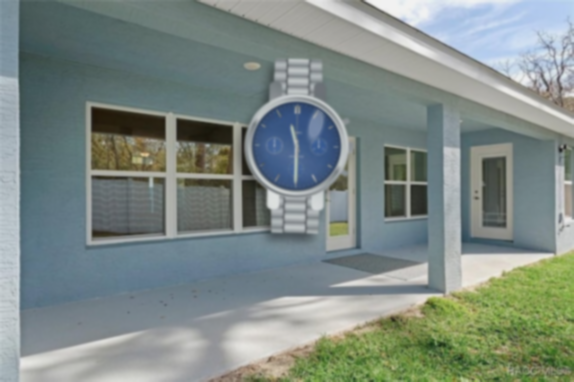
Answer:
11h30
